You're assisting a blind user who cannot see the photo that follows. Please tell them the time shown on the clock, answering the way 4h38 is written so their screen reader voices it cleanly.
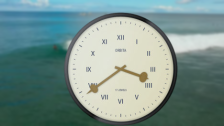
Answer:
3h39
